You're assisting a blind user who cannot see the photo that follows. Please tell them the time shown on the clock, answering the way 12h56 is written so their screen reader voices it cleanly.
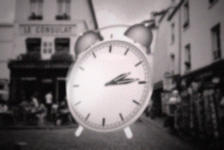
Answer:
2h14
